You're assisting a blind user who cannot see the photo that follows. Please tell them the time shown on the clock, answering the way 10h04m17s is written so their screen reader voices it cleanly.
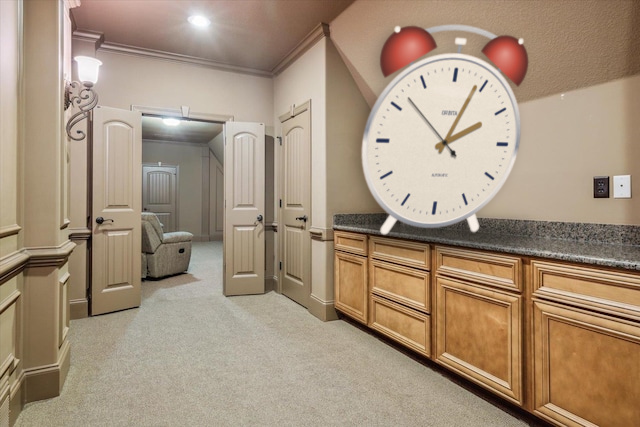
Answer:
2h03m52s
